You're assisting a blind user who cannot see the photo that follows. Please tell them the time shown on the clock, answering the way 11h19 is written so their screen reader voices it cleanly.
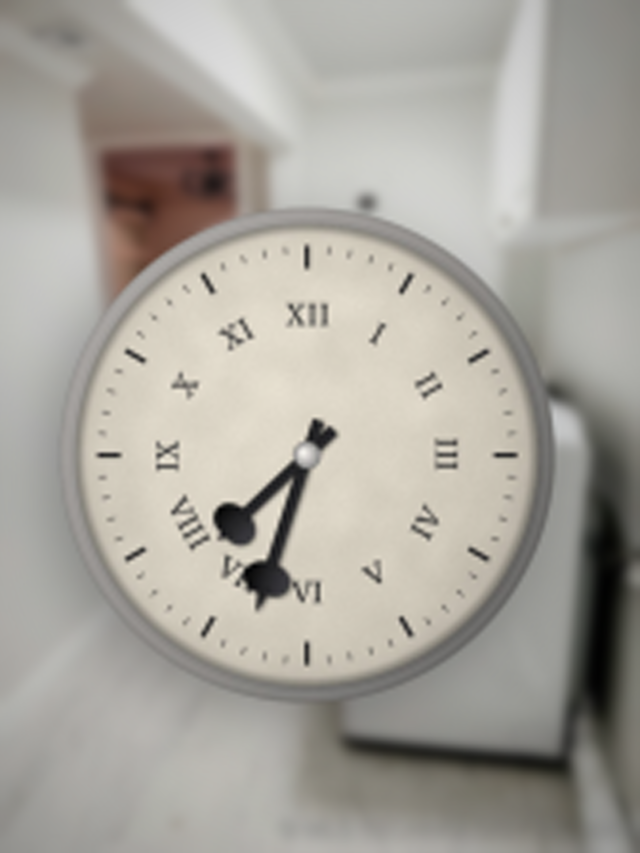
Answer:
7h33
